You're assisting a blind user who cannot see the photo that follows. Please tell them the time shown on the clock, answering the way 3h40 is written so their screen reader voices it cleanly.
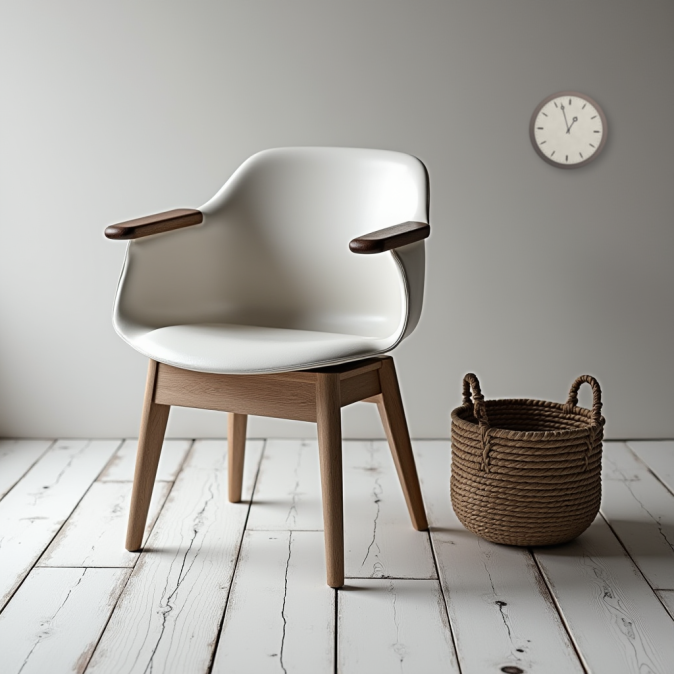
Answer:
12h57
